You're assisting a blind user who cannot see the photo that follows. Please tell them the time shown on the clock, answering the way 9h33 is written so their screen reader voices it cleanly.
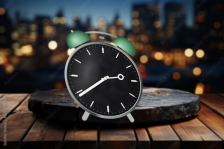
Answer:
2h39
